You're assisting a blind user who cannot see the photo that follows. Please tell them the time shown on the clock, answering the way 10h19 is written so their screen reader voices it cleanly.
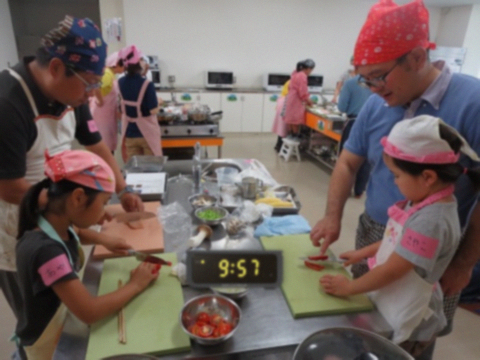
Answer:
9h57
